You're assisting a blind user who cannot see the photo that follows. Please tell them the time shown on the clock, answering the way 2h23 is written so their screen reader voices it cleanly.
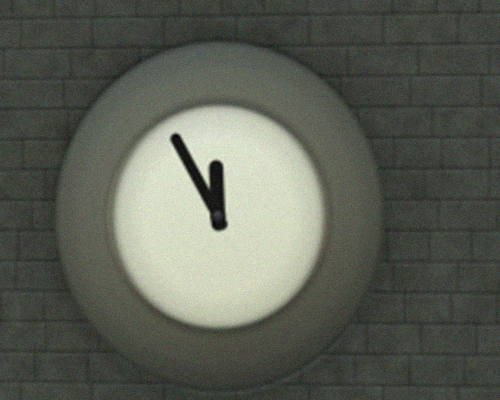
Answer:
11h55
